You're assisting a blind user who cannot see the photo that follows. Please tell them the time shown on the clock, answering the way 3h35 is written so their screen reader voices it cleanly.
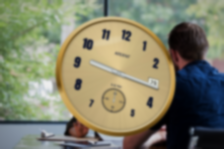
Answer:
9h16
